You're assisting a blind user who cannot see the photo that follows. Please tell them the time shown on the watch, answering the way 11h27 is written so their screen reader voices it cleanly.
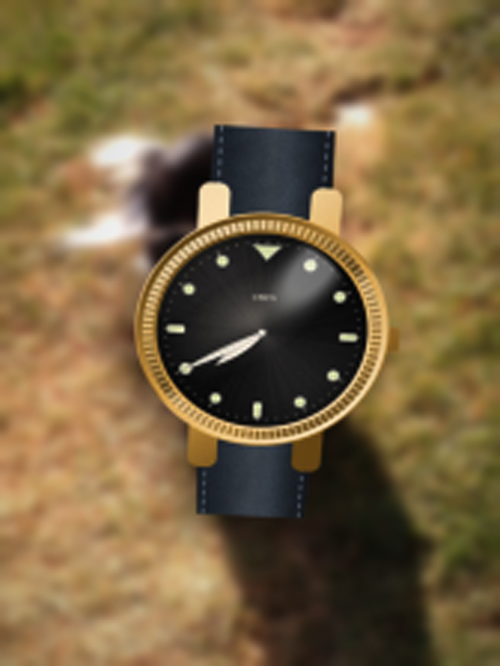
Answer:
7h40
